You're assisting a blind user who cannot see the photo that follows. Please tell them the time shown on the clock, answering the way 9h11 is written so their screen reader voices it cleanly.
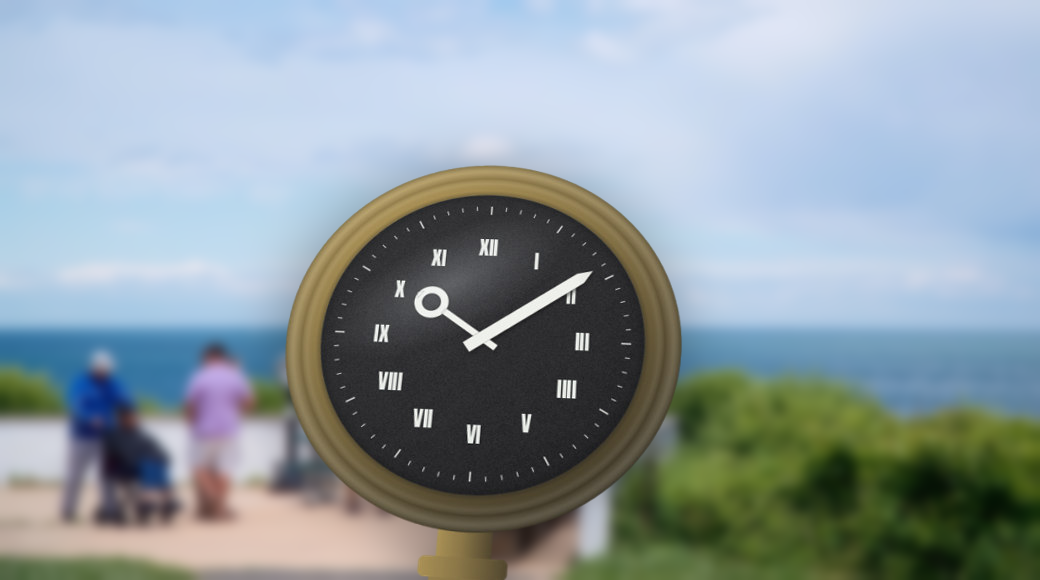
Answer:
10h09
